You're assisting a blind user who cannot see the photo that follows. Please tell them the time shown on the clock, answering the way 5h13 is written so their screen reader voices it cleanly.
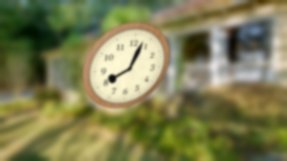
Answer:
8h03
